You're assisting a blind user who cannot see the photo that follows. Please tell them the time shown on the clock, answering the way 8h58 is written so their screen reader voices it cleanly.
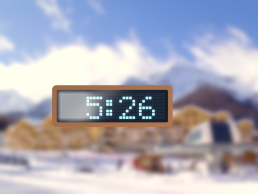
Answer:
5h26
